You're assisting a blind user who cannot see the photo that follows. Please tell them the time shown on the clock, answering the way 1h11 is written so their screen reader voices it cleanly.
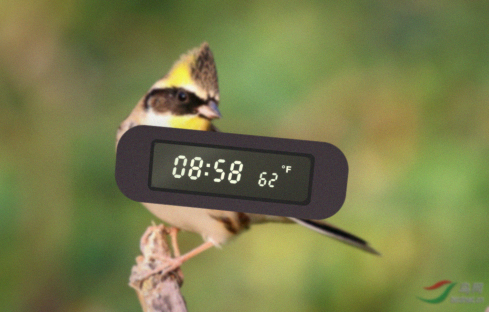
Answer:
8h58
